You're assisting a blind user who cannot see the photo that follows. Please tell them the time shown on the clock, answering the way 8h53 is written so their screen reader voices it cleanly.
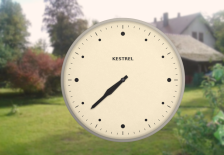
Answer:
7h38
